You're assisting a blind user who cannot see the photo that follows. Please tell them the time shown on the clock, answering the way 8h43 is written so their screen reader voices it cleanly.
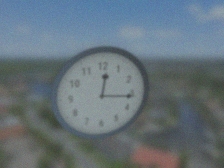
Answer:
12h16
